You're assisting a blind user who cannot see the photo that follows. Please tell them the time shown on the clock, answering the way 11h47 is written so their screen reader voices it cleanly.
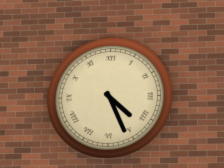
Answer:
4h26
